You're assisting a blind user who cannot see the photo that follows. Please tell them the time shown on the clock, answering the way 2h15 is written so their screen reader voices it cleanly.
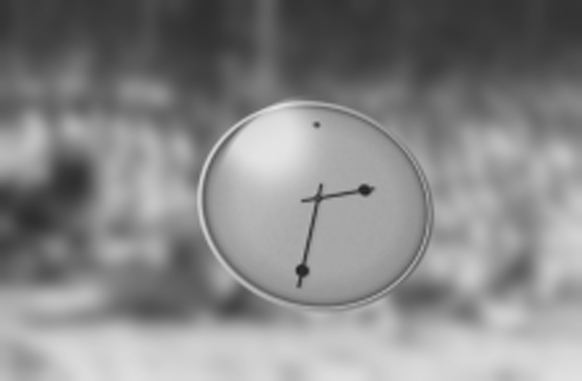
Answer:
2h32
